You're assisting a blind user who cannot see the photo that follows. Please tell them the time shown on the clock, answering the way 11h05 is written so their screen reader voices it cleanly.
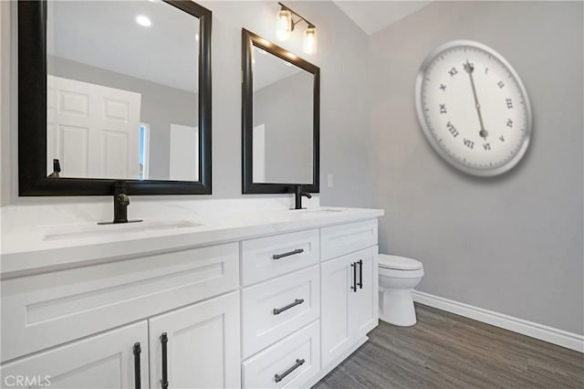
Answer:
6h00
